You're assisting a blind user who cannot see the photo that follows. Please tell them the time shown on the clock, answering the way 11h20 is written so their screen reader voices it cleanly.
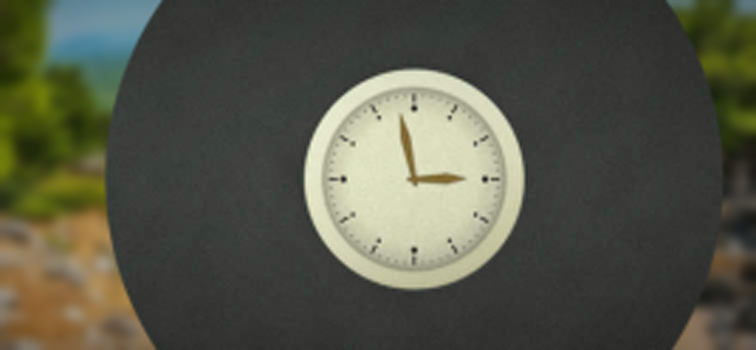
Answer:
2h58
